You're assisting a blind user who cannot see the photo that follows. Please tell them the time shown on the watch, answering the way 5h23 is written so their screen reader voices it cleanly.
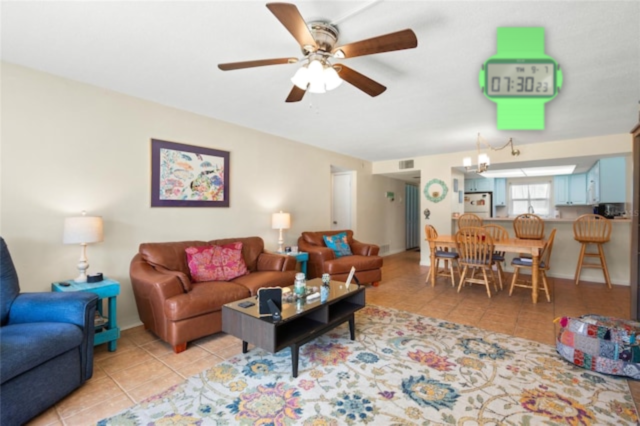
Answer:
7h30
